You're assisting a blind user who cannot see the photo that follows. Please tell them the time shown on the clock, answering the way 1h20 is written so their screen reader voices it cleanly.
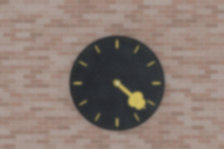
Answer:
4h22
